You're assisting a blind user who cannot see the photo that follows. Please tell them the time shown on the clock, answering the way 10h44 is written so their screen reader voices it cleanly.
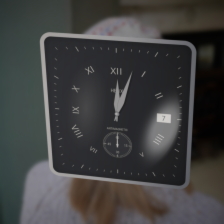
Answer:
12h03
